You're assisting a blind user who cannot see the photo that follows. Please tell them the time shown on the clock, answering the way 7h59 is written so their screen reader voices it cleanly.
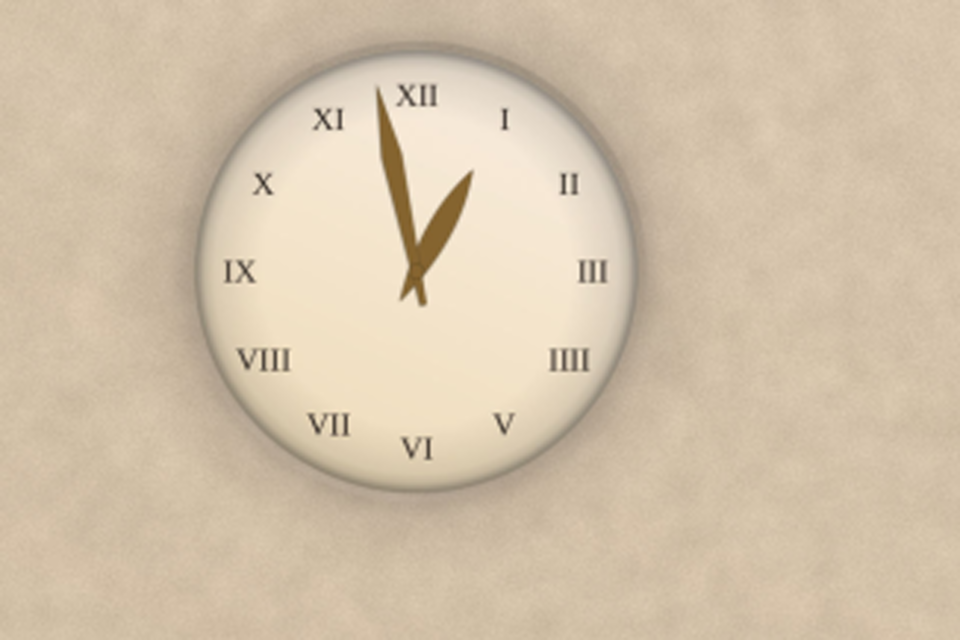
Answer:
12h58
